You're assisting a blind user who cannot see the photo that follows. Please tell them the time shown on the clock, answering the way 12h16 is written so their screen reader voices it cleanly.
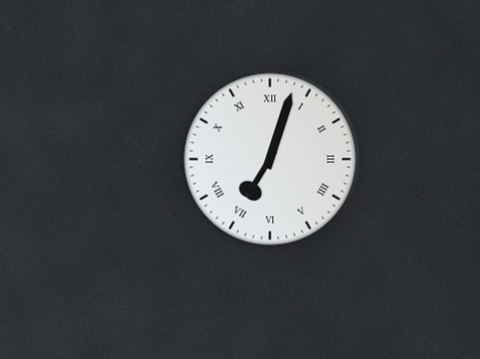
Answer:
7h03
